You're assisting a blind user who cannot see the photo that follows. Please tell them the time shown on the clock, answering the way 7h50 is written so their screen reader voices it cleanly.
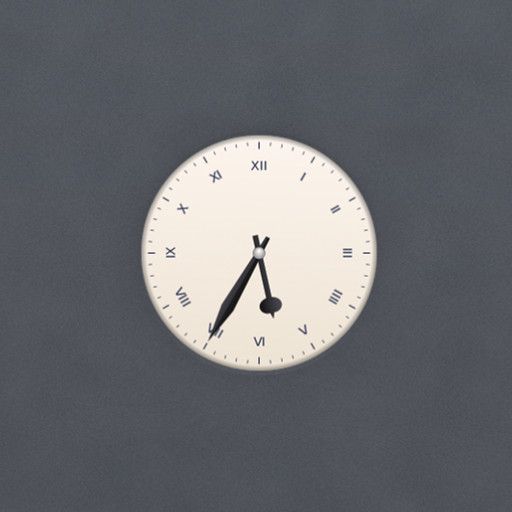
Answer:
5h35
